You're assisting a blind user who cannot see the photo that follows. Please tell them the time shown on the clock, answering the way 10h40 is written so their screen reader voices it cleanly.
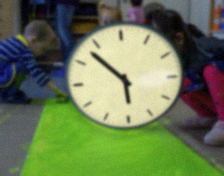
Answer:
5h53
